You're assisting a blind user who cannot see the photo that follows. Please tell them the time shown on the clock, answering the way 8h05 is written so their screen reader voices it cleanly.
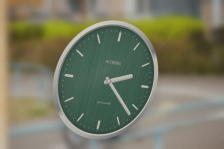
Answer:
2h22
